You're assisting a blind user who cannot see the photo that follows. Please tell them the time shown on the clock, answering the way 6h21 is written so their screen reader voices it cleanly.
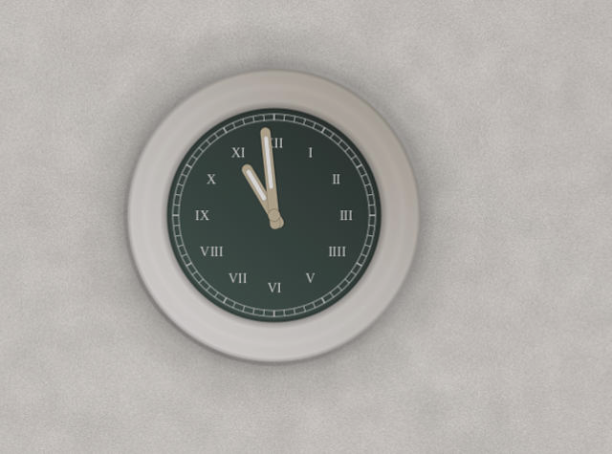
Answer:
10h59
